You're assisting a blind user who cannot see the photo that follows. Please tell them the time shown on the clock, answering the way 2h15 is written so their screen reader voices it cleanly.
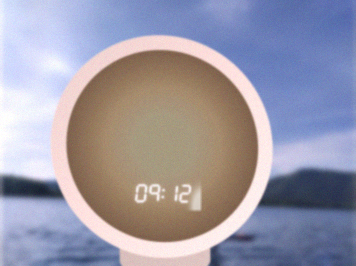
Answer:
9h12
